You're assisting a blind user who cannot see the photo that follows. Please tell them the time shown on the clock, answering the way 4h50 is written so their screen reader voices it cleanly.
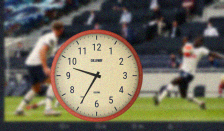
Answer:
9h35
